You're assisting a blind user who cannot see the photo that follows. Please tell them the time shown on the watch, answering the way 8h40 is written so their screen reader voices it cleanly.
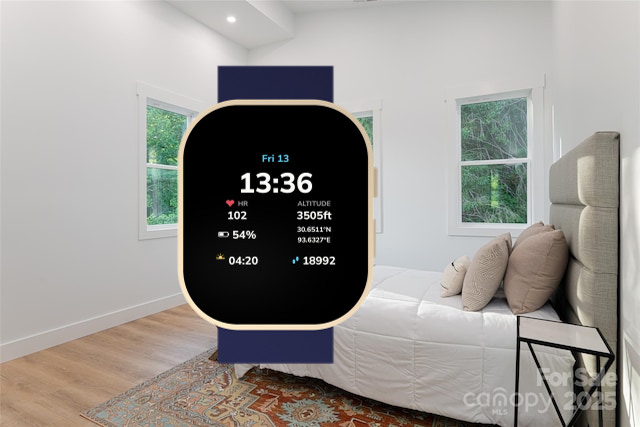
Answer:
13h36
